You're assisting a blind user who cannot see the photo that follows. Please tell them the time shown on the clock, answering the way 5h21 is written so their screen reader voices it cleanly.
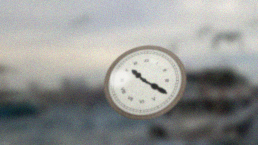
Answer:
10h20
